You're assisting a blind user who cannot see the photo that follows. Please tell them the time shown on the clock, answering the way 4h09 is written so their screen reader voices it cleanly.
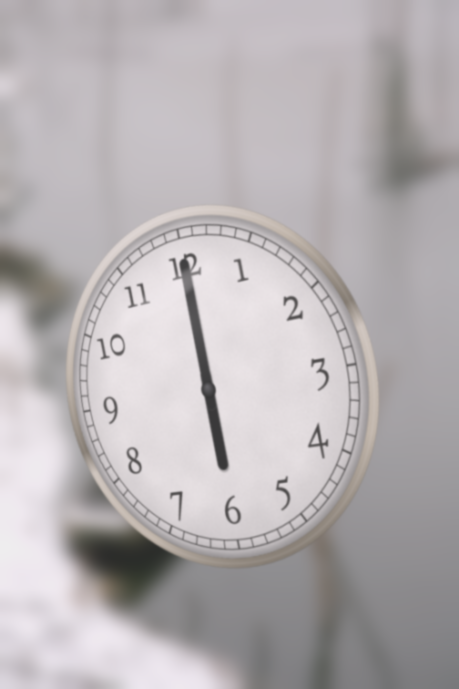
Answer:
6h00
